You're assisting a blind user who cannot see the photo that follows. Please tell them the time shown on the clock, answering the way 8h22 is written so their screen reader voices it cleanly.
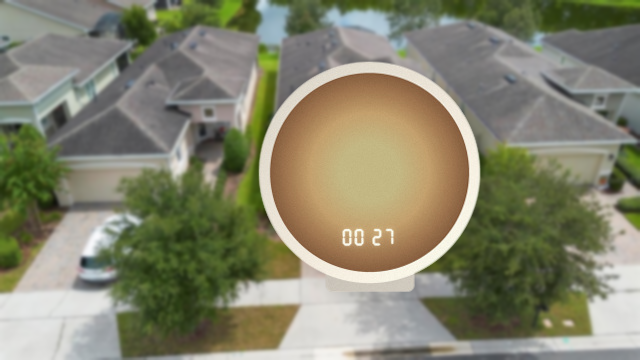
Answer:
0h27
